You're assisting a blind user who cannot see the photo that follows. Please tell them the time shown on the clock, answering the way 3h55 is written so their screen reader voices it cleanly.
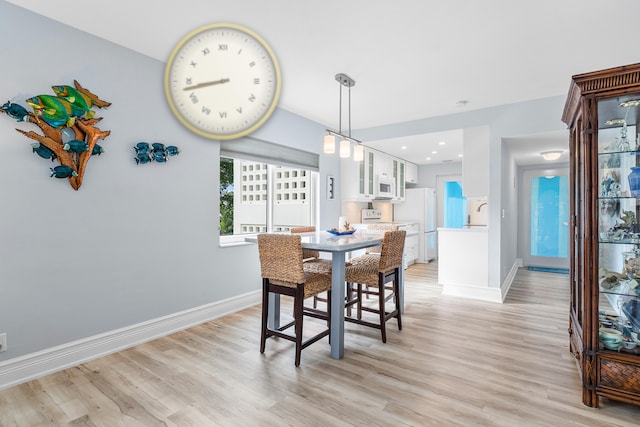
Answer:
8h43
